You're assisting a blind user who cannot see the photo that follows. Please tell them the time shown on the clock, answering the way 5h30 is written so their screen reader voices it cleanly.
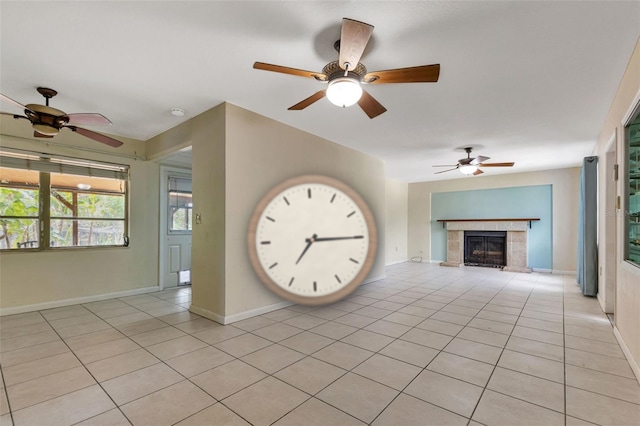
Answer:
7h15
